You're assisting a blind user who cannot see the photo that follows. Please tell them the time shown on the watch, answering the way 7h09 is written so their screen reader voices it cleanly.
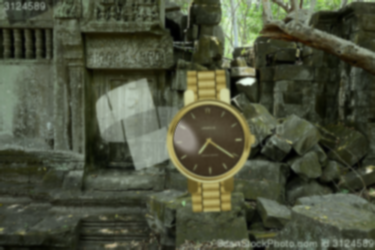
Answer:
7h21
